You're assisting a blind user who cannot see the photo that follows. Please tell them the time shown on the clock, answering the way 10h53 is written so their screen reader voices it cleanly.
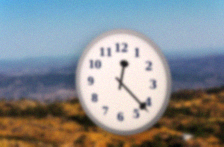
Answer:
12h22
